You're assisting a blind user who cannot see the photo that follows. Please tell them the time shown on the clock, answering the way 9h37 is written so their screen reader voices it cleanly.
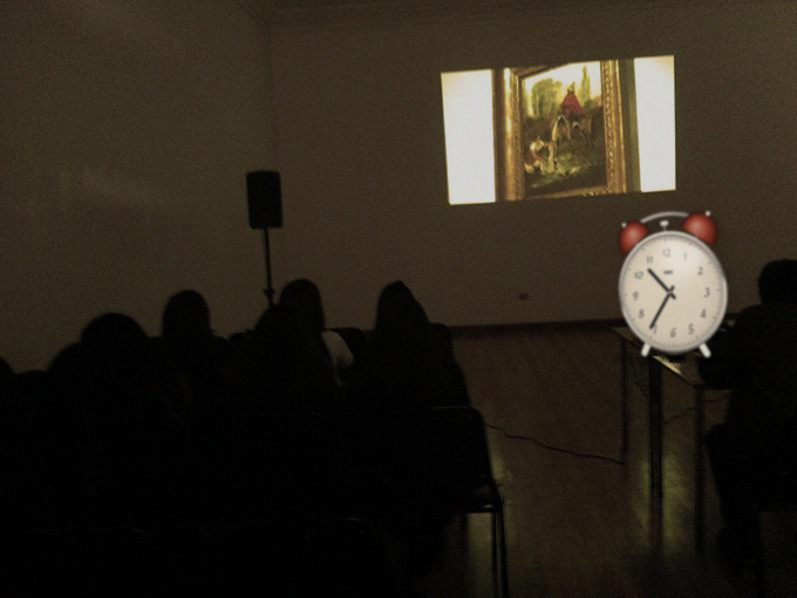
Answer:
10h36
